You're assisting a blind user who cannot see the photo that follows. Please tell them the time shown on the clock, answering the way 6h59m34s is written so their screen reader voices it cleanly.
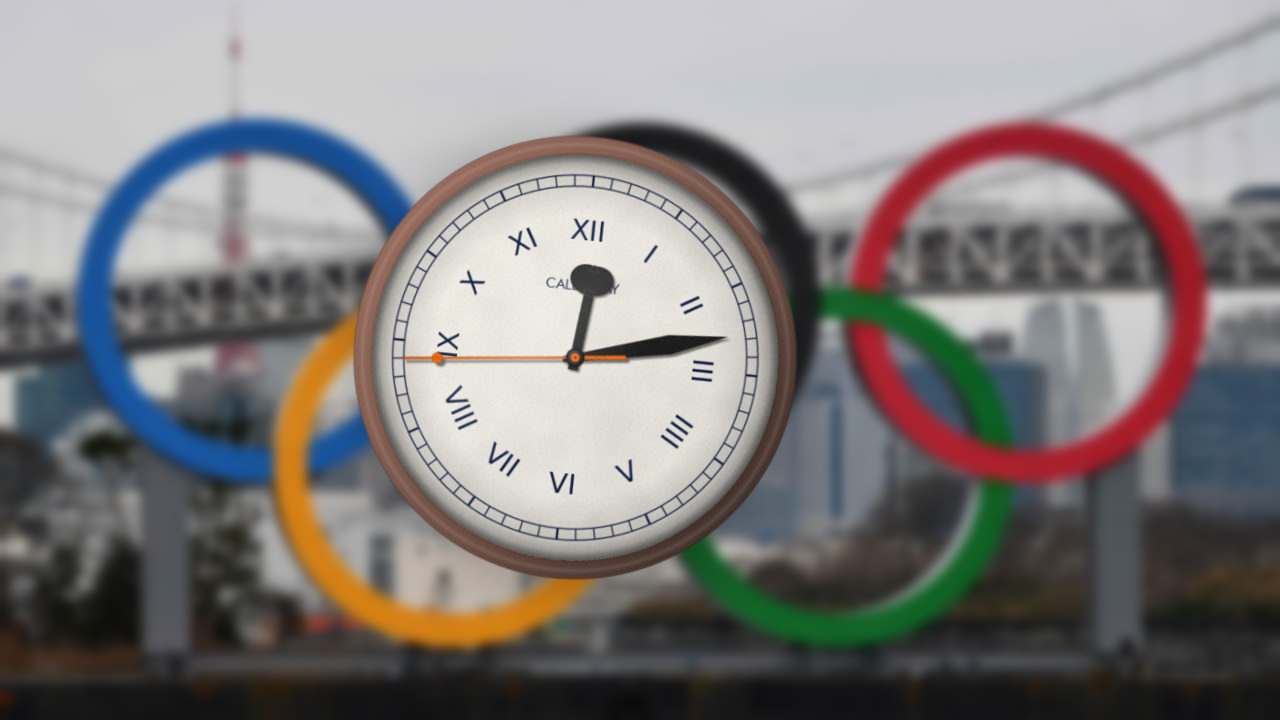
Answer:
12h12m44s
